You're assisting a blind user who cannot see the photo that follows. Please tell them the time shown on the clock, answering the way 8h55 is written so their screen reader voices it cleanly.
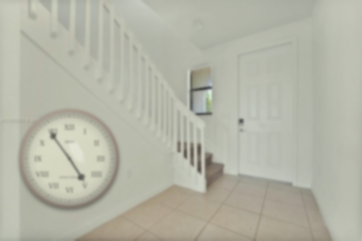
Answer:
4h54
